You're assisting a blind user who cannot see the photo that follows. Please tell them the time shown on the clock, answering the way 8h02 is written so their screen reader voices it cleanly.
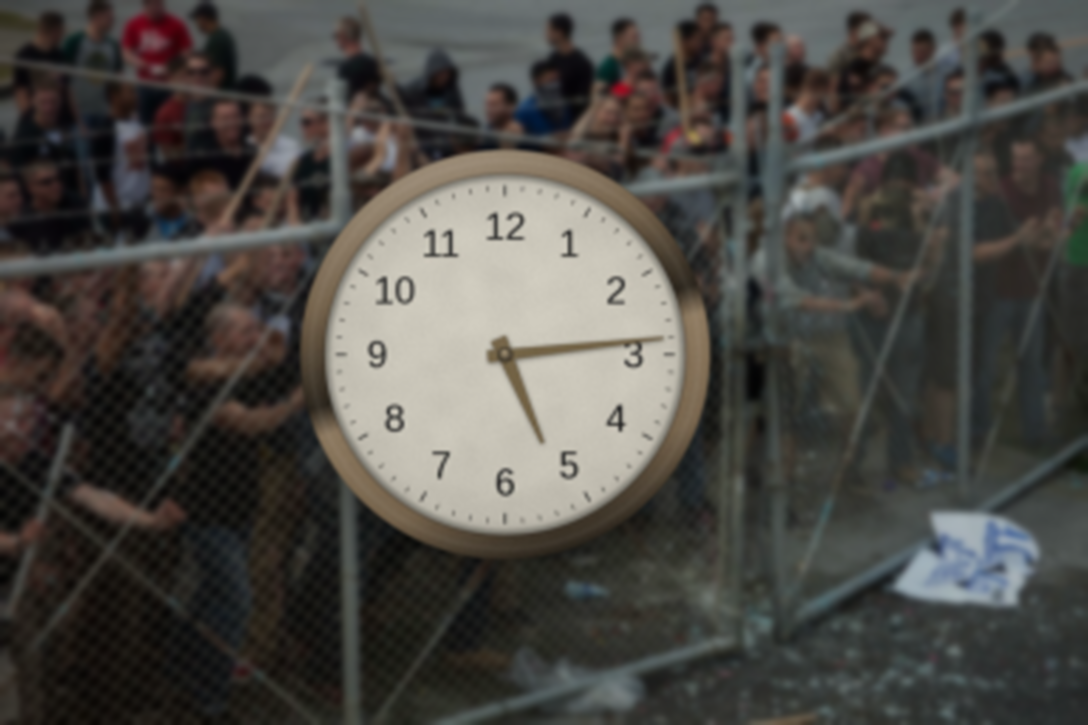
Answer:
5h14
